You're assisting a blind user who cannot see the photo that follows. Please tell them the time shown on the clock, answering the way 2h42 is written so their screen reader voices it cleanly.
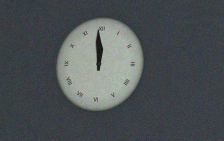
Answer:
11h59
